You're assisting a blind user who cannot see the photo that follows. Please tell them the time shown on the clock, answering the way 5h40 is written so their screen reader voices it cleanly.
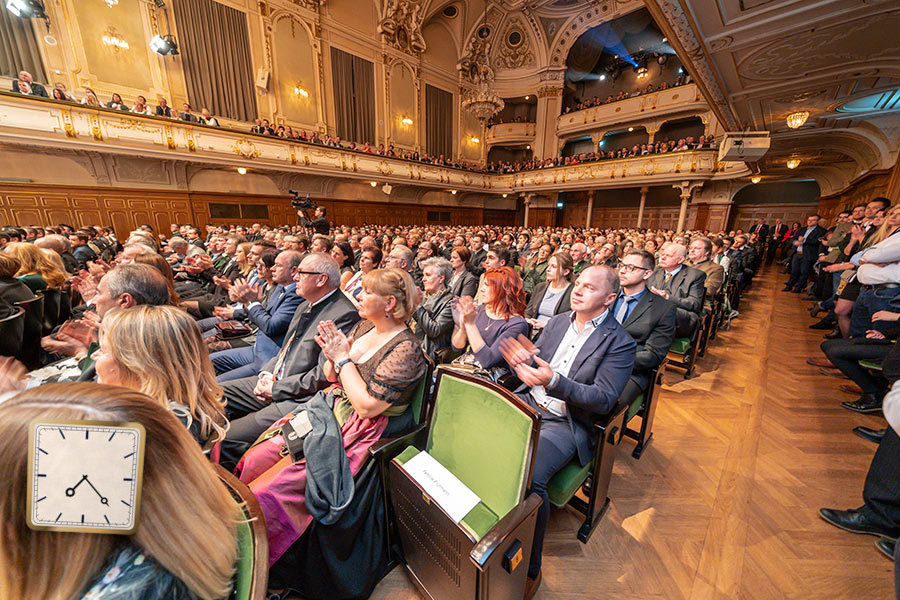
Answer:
7h23
